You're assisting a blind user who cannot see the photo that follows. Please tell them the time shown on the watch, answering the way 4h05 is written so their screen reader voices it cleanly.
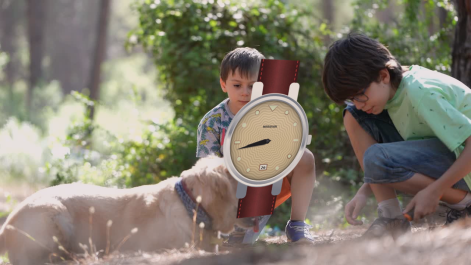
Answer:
8h43
